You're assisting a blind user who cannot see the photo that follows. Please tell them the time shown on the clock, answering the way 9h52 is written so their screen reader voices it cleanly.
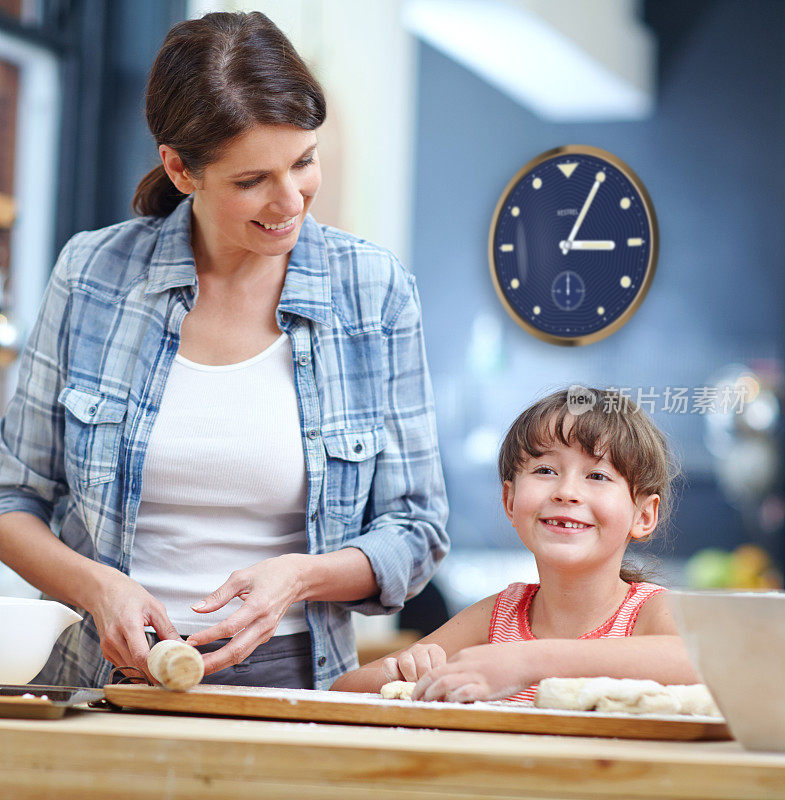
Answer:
3h05
